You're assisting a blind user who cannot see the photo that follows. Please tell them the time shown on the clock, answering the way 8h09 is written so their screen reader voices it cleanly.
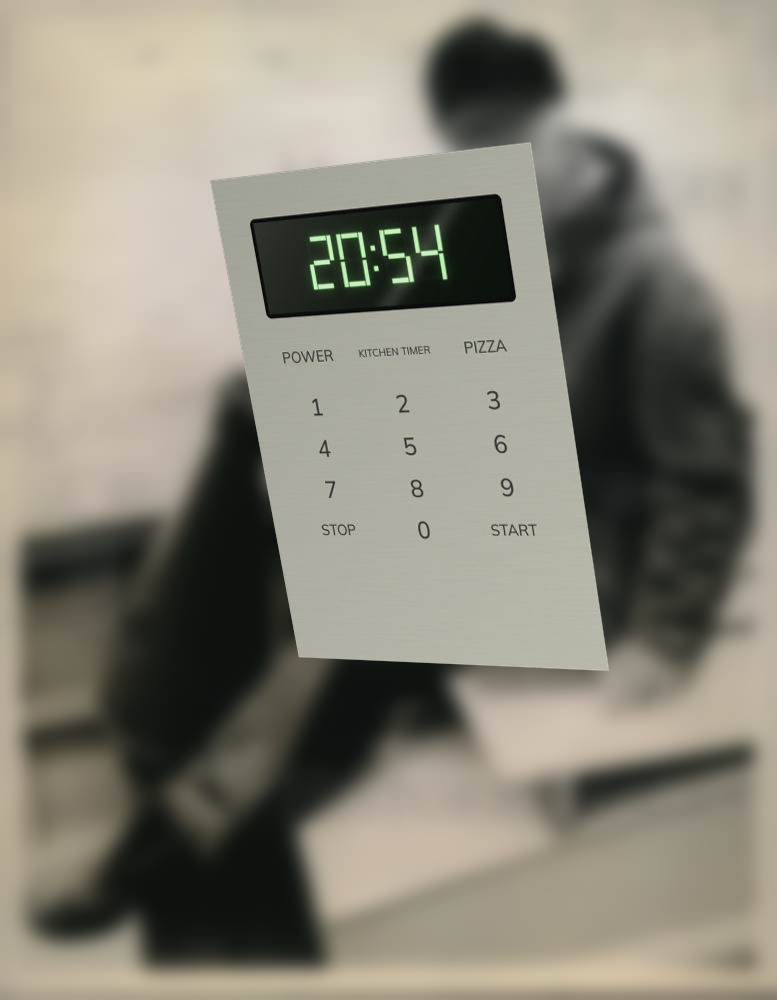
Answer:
20h54
